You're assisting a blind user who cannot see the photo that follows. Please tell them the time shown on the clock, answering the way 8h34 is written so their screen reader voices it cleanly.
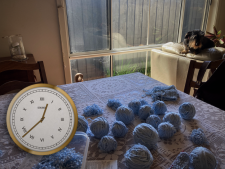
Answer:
12h38
